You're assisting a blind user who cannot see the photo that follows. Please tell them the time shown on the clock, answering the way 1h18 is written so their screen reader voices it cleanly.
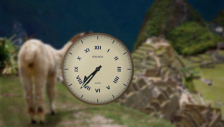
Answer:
7h37
